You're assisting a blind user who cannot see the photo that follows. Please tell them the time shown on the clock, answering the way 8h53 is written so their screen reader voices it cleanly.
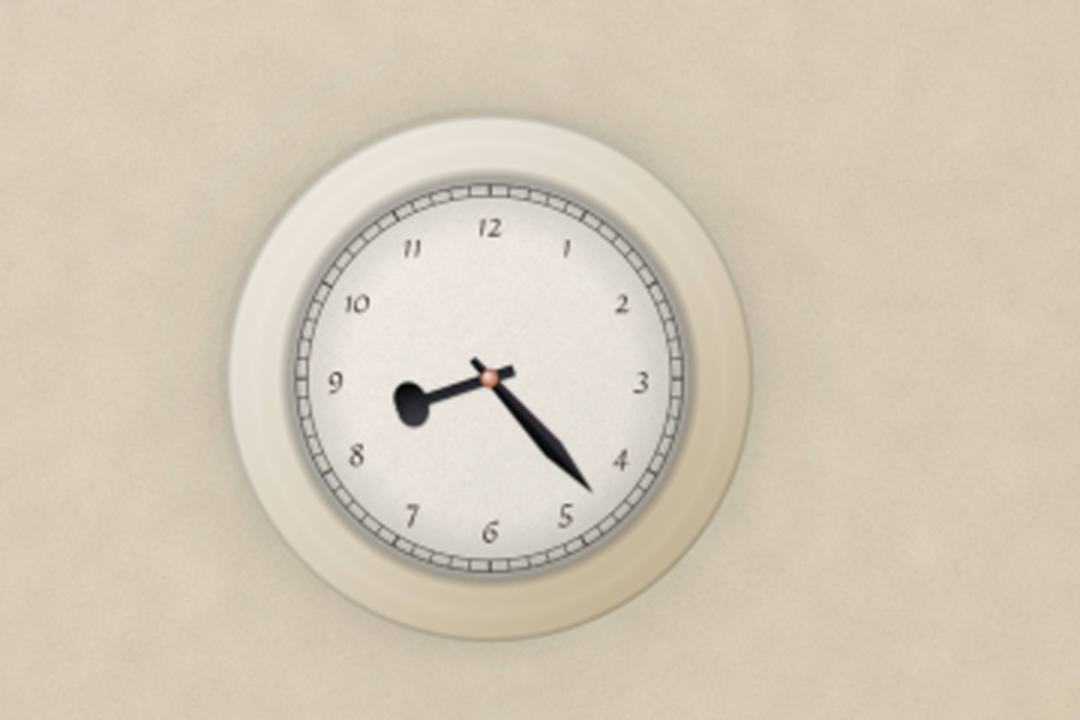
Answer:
8h23
